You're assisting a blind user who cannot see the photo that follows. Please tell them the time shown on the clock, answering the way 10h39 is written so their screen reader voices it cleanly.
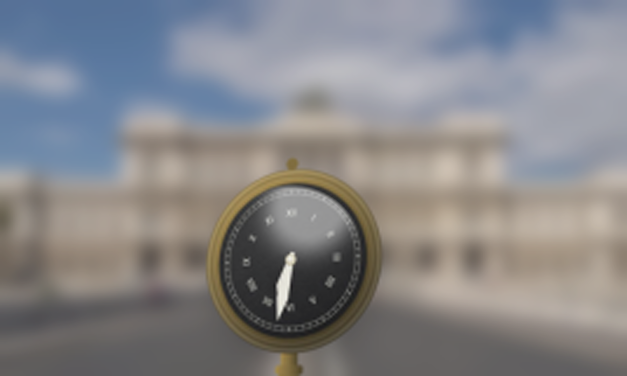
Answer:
6h32
